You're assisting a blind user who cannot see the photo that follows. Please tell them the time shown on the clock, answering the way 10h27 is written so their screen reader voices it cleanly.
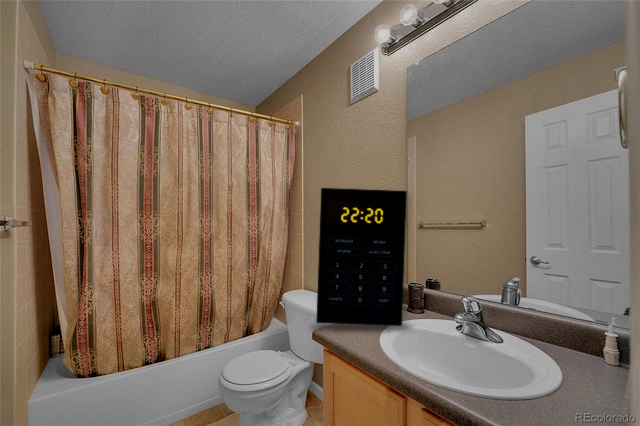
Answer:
22h20
